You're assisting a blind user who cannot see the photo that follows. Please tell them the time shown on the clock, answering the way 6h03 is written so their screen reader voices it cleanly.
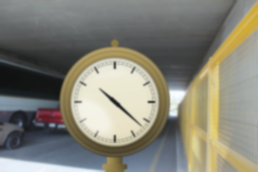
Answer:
10h22
